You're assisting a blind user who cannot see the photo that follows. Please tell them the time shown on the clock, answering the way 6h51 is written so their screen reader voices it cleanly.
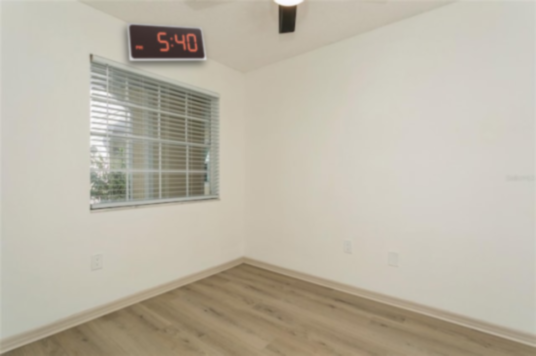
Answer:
5h40
